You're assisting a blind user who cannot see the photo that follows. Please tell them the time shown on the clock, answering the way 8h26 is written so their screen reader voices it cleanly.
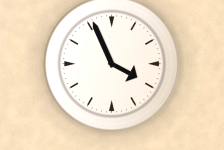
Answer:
3h56
